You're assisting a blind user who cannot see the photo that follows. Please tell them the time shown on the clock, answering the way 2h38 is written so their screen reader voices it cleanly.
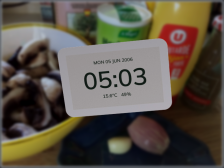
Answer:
5h03
